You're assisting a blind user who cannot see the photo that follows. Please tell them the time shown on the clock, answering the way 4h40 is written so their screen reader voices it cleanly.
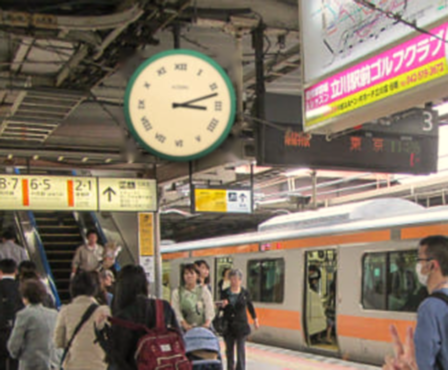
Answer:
3h12
